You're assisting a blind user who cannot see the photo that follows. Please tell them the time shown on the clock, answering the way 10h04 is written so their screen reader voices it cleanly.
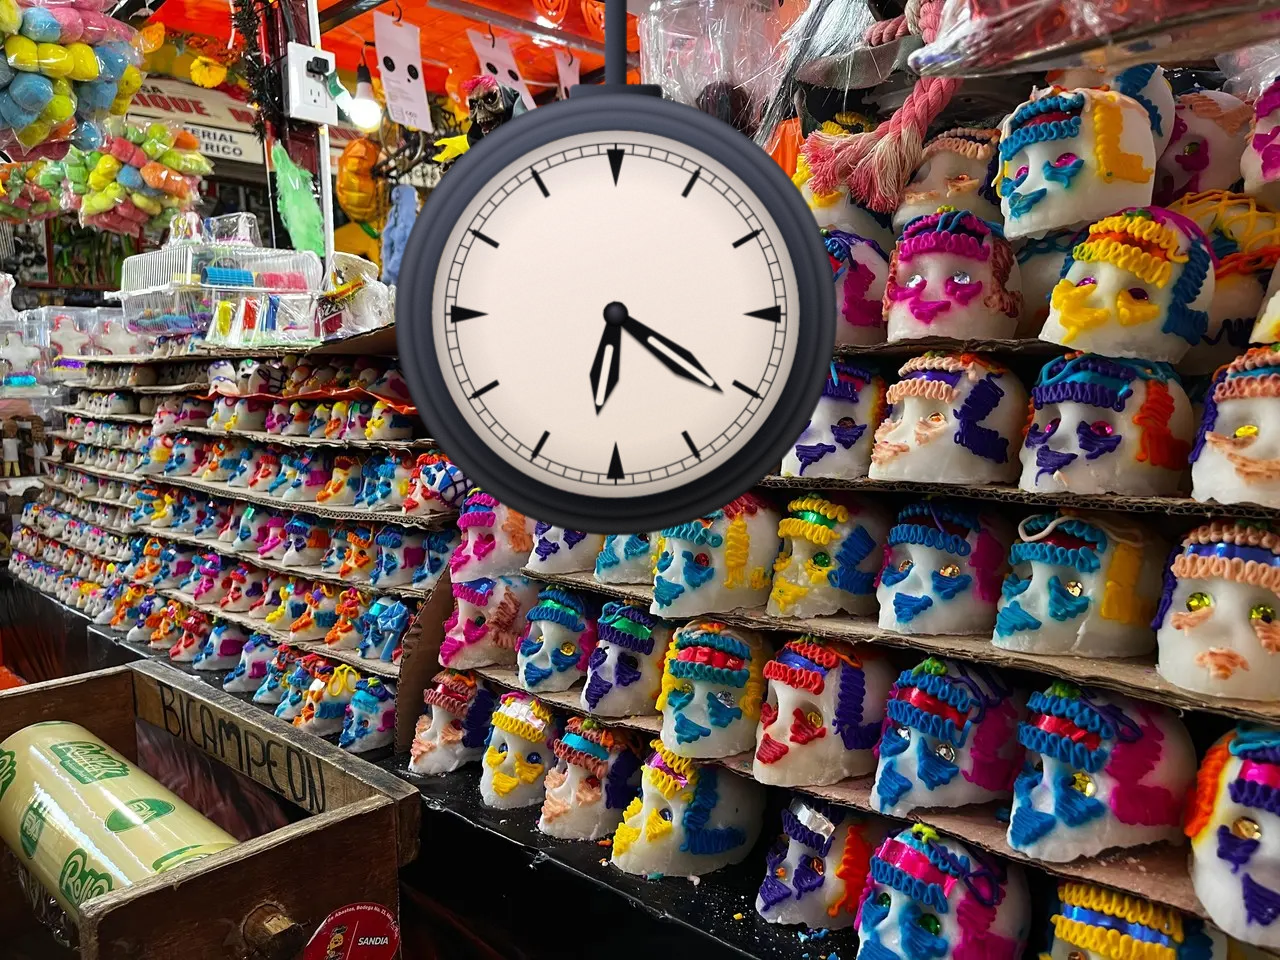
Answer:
6h21
